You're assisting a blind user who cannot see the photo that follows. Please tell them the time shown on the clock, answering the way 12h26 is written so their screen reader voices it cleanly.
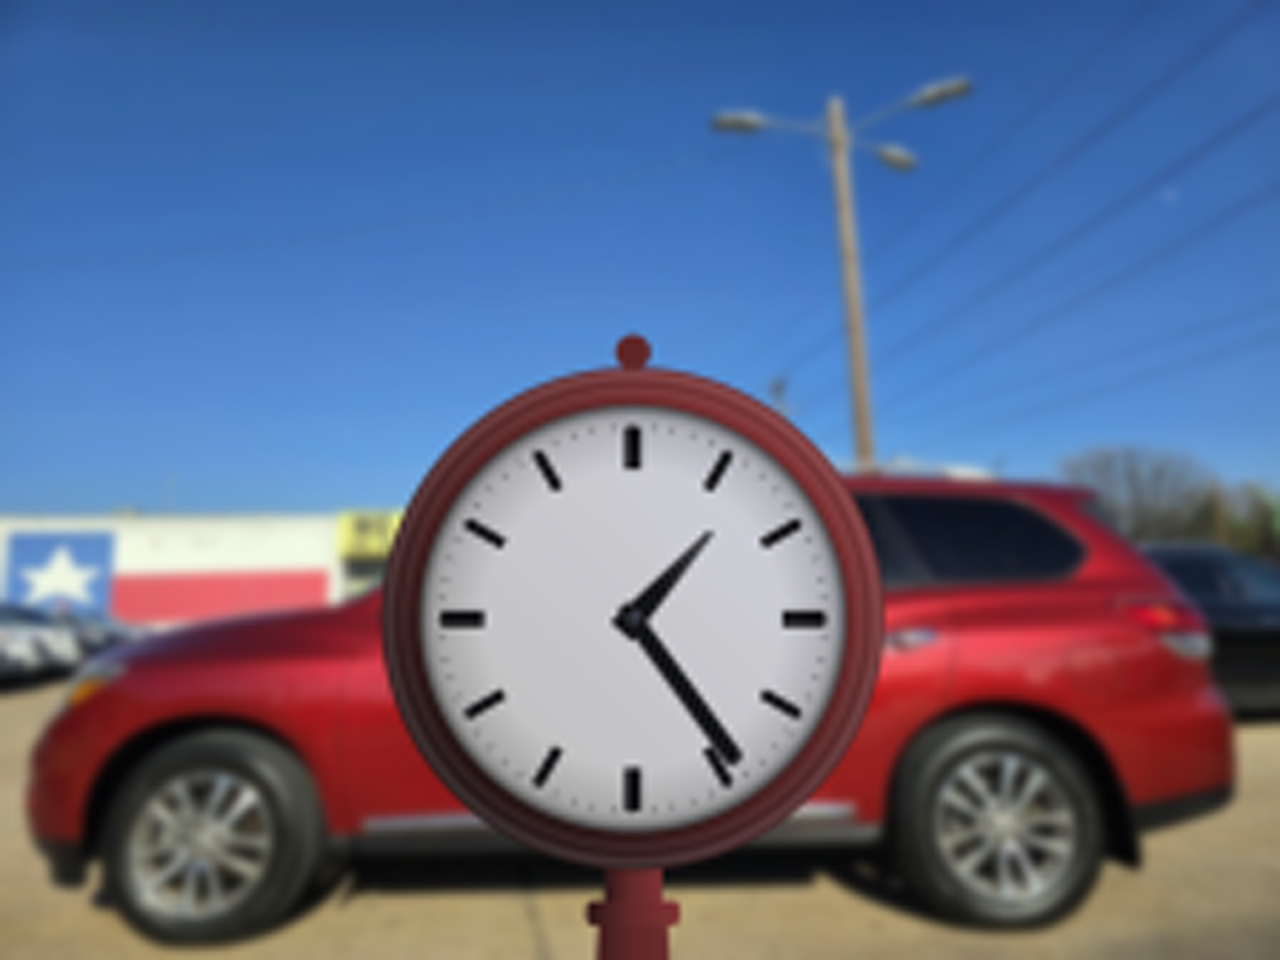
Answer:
1h24
